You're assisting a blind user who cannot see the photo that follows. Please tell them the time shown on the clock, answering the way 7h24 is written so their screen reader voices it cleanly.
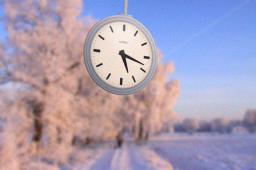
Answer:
5h18
